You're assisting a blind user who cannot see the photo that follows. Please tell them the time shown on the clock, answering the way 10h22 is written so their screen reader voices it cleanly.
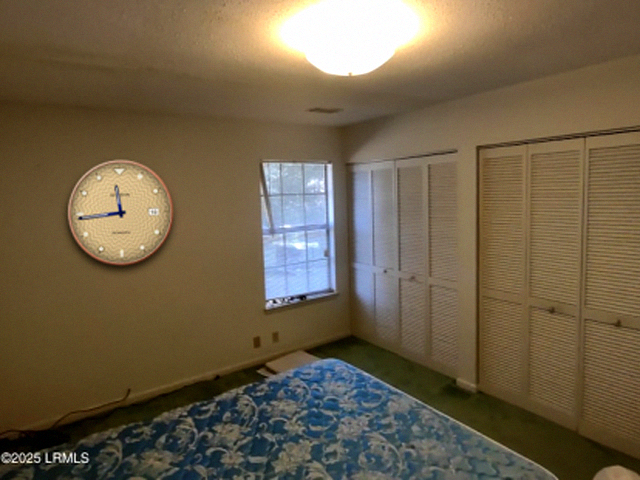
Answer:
11h44
